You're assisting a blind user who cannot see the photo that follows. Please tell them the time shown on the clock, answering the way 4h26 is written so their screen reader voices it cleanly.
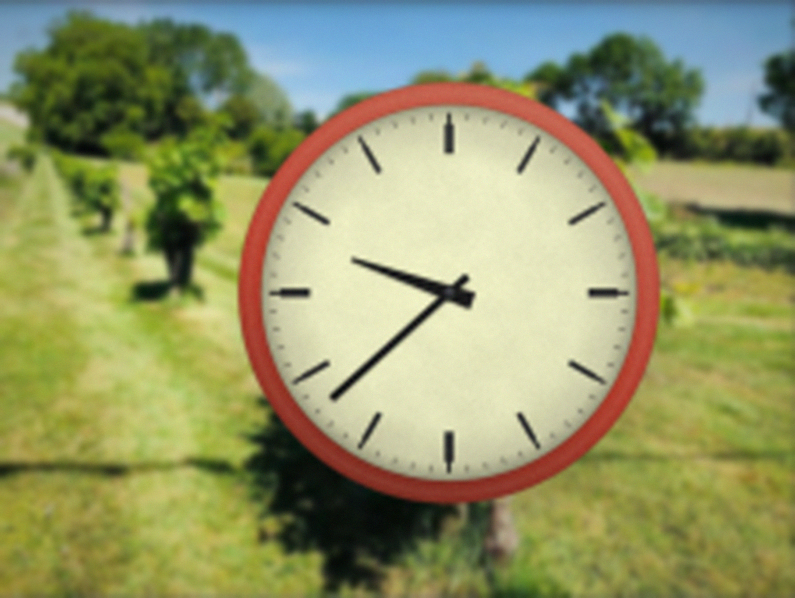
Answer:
9h38
